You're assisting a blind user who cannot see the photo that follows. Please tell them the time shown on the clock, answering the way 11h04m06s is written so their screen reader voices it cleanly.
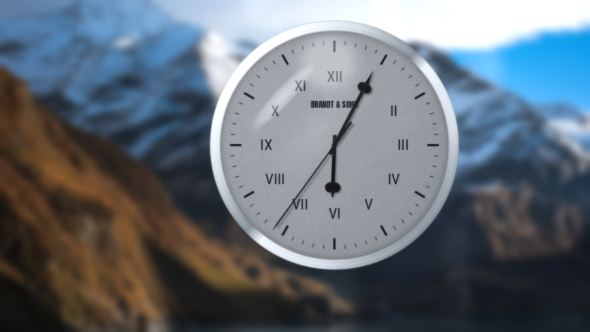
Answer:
6h04m36s
